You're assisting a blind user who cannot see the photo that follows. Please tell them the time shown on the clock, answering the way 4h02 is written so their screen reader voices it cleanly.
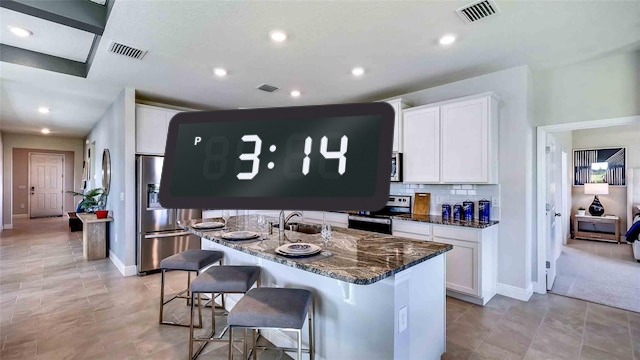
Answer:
3h14
